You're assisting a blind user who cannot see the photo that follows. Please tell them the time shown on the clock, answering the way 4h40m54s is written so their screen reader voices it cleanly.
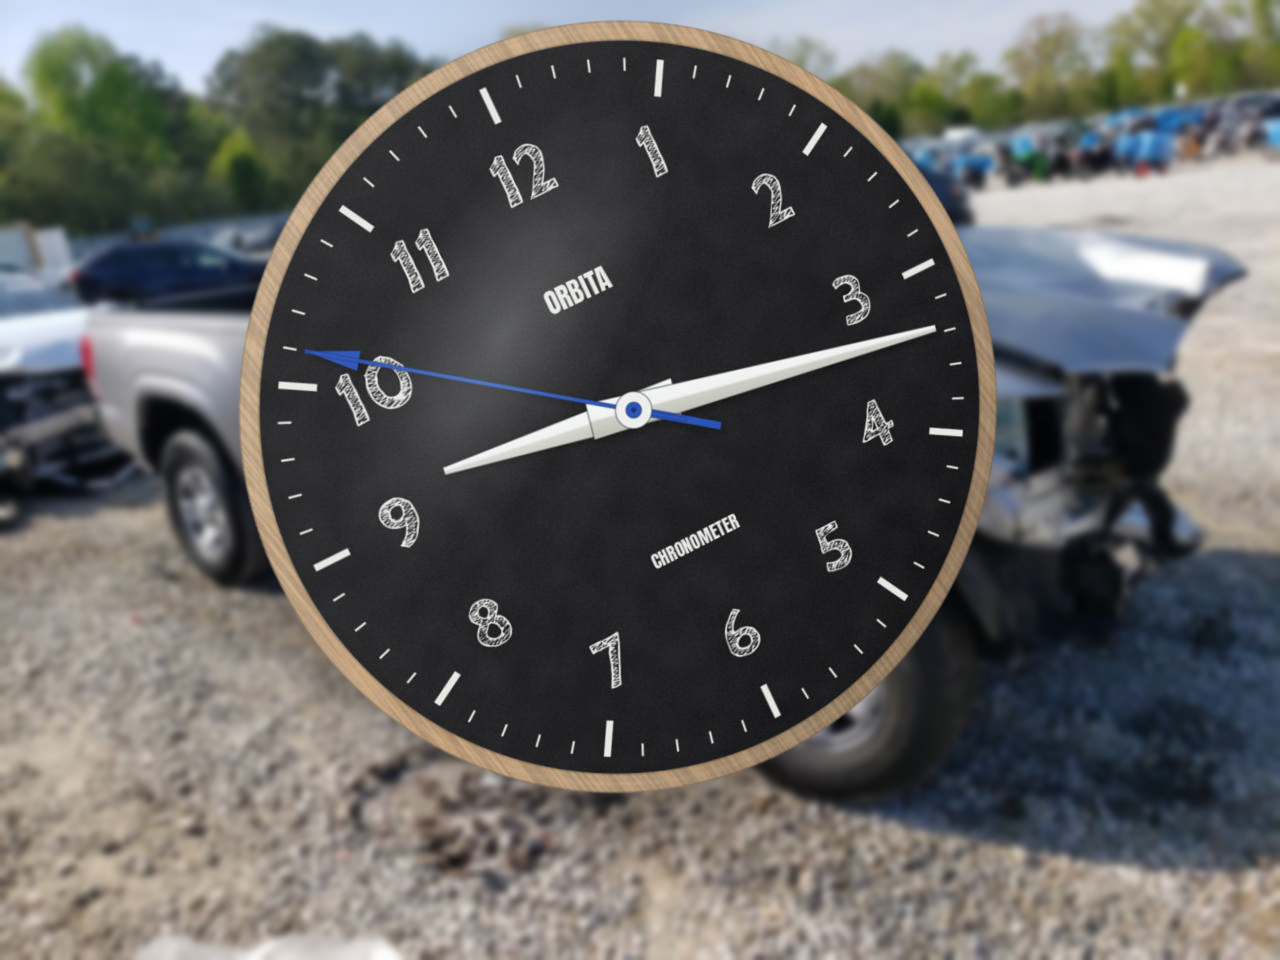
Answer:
9h16m51s
